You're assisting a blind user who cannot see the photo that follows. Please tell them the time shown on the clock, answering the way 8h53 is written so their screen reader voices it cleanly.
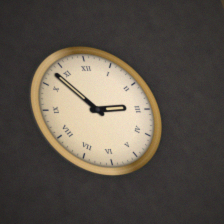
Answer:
2h53
